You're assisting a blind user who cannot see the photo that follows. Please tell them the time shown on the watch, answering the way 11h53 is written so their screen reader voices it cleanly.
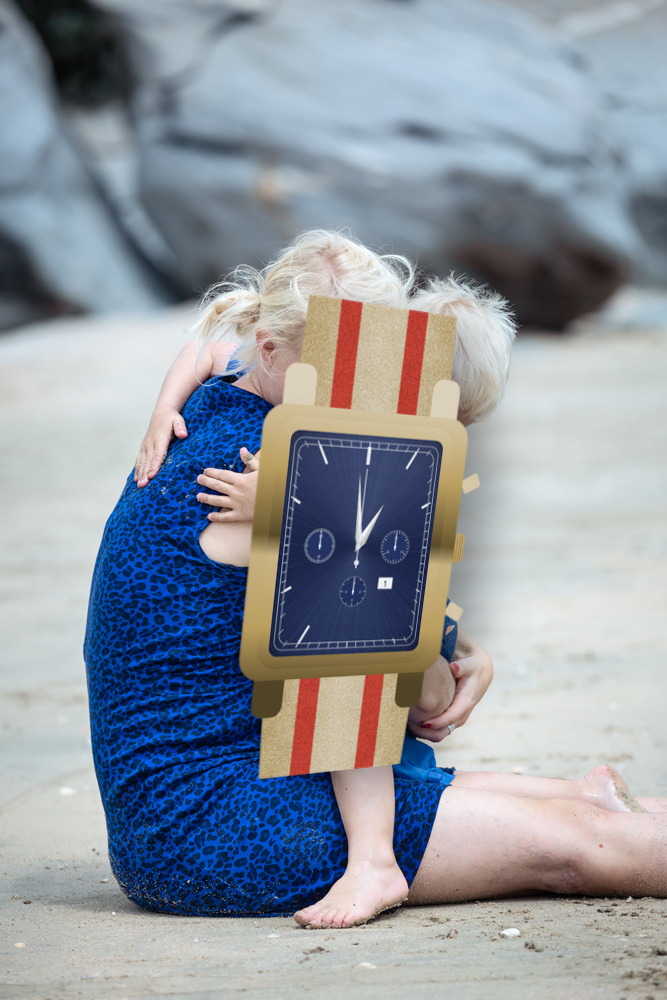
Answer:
12h59
